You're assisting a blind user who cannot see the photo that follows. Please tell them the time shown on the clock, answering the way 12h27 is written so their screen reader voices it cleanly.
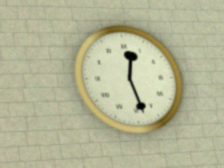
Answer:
12h28
